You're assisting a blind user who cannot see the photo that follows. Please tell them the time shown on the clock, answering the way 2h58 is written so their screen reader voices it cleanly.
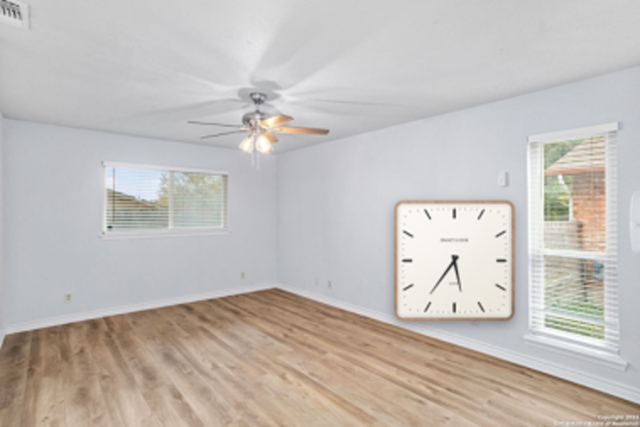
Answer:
5h36
